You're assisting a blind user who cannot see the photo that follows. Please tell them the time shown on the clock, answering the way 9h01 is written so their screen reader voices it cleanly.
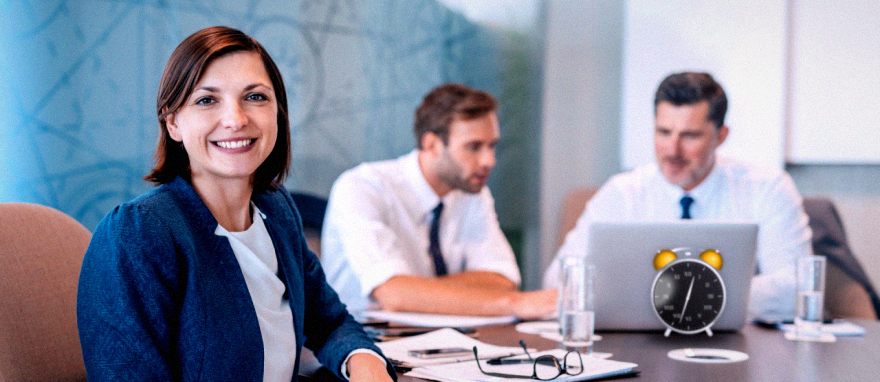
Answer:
12h33
